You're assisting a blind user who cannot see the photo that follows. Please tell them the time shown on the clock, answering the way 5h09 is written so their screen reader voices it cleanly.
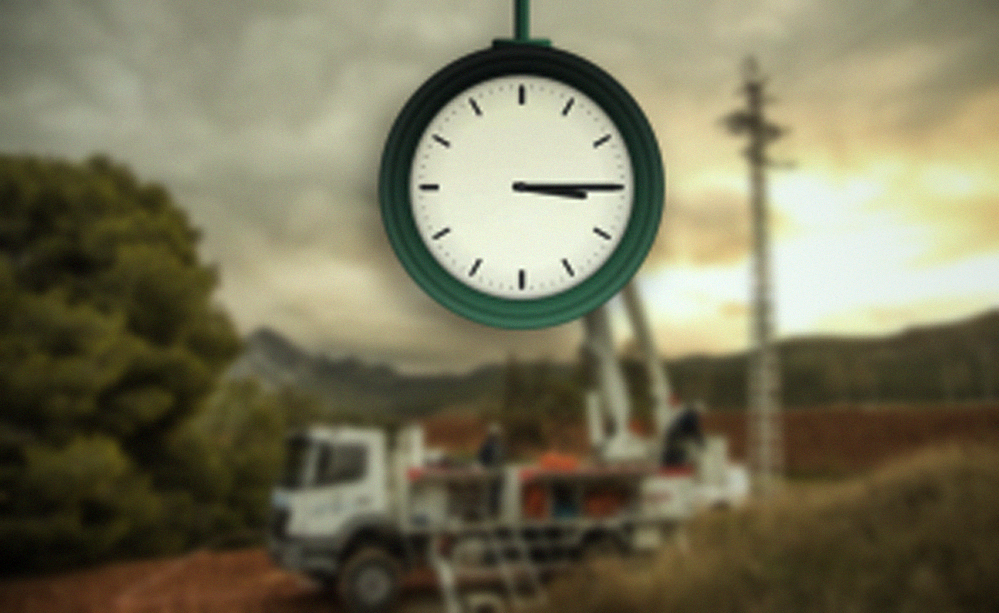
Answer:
3h15
